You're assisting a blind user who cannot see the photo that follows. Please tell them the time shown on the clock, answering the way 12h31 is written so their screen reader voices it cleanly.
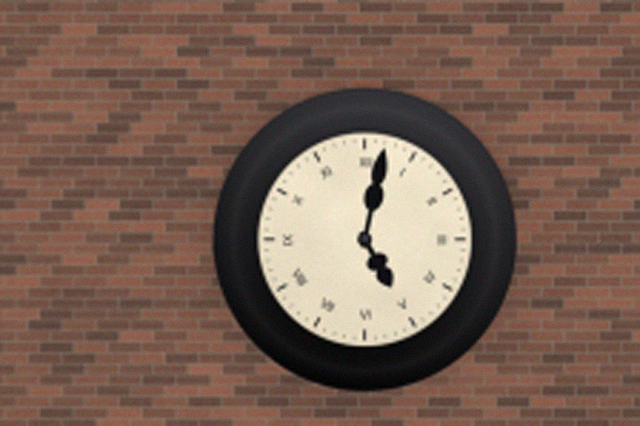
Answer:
5h02
